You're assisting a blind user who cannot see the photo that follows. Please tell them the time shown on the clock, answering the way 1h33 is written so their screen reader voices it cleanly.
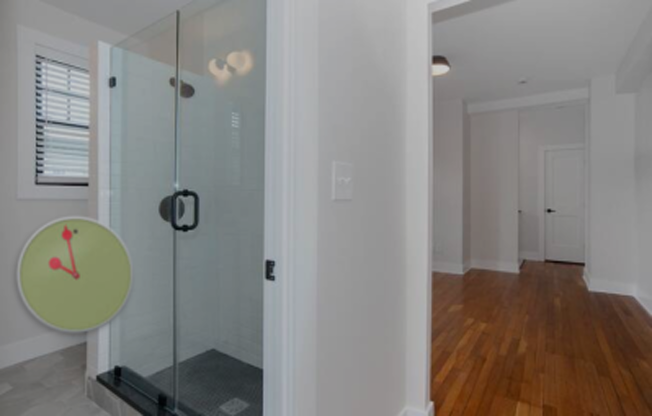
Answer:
9h58
